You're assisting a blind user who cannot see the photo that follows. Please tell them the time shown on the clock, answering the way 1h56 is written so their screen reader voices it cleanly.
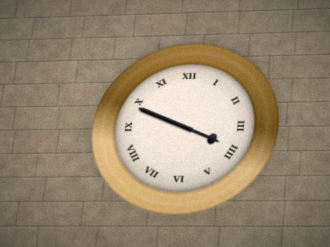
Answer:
3h49
